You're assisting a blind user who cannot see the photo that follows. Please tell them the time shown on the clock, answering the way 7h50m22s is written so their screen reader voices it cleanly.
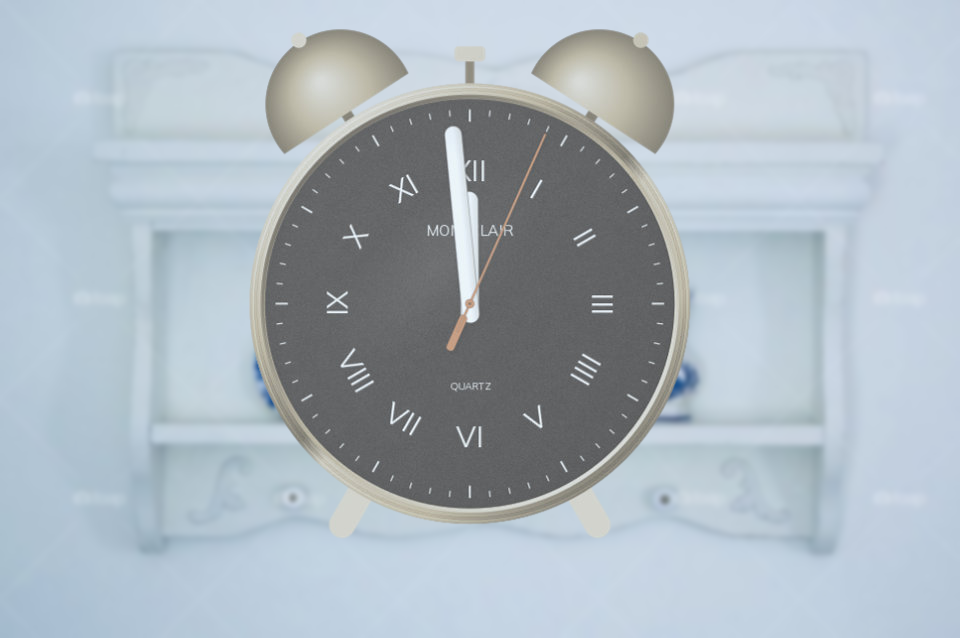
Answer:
11h59m04s
